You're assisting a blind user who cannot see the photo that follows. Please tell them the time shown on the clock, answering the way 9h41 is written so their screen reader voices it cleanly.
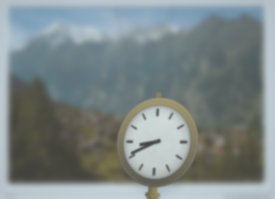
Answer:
8h41
